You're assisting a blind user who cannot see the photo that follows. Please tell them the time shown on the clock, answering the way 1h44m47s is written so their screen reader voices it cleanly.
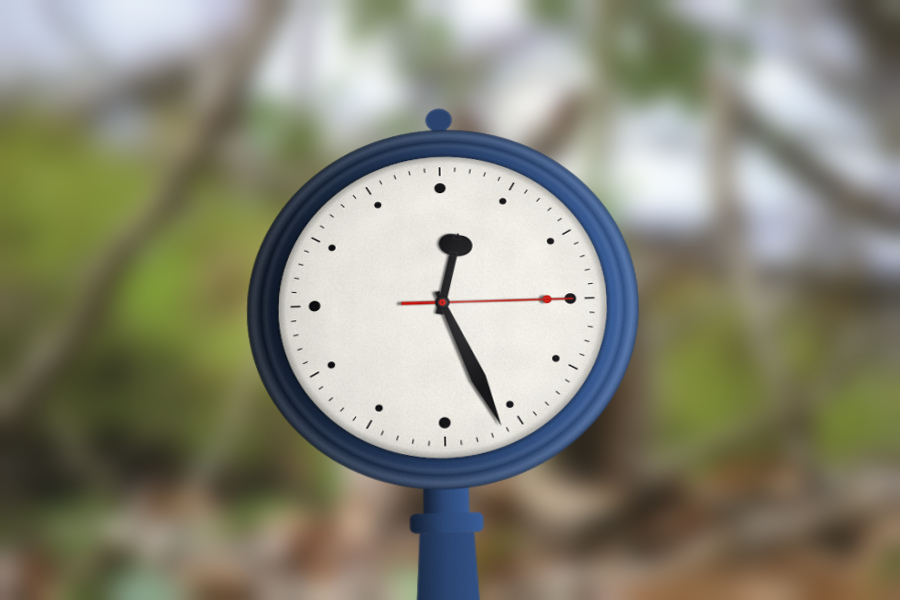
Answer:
12h26m15s
